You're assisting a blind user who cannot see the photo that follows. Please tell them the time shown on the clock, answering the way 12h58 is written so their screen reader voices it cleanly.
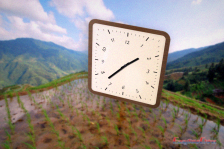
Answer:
1h37
